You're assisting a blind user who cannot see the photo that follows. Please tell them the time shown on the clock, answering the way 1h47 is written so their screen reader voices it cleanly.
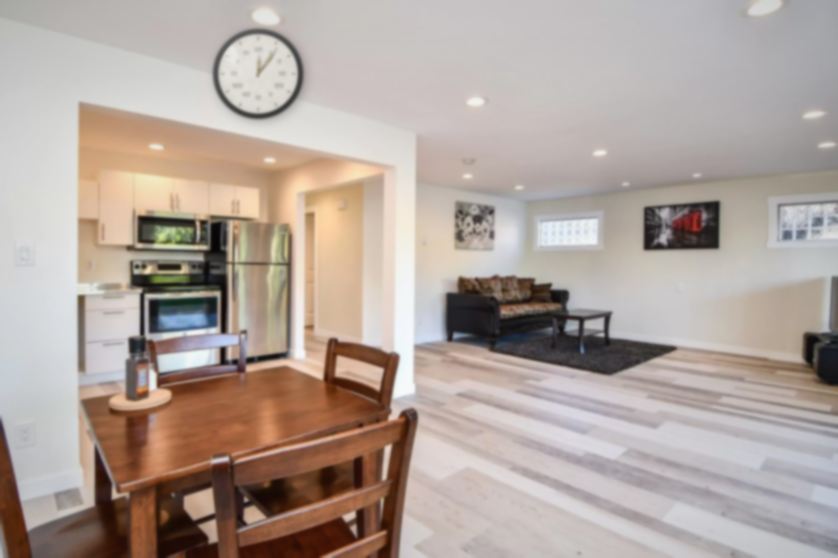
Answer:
12h06
